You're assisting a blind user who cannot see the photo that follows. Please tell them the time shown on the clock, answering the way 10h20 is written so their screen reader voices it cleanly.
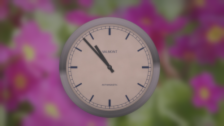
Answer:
10h53
